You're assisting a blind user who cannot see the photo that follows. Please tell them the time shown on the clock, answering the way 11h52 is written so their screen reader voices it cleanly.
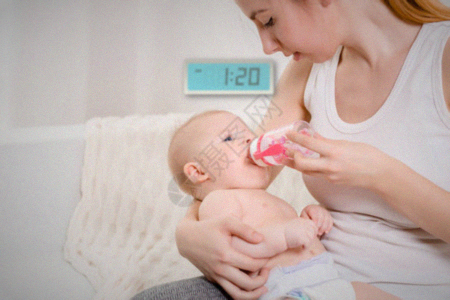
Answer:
1h20
